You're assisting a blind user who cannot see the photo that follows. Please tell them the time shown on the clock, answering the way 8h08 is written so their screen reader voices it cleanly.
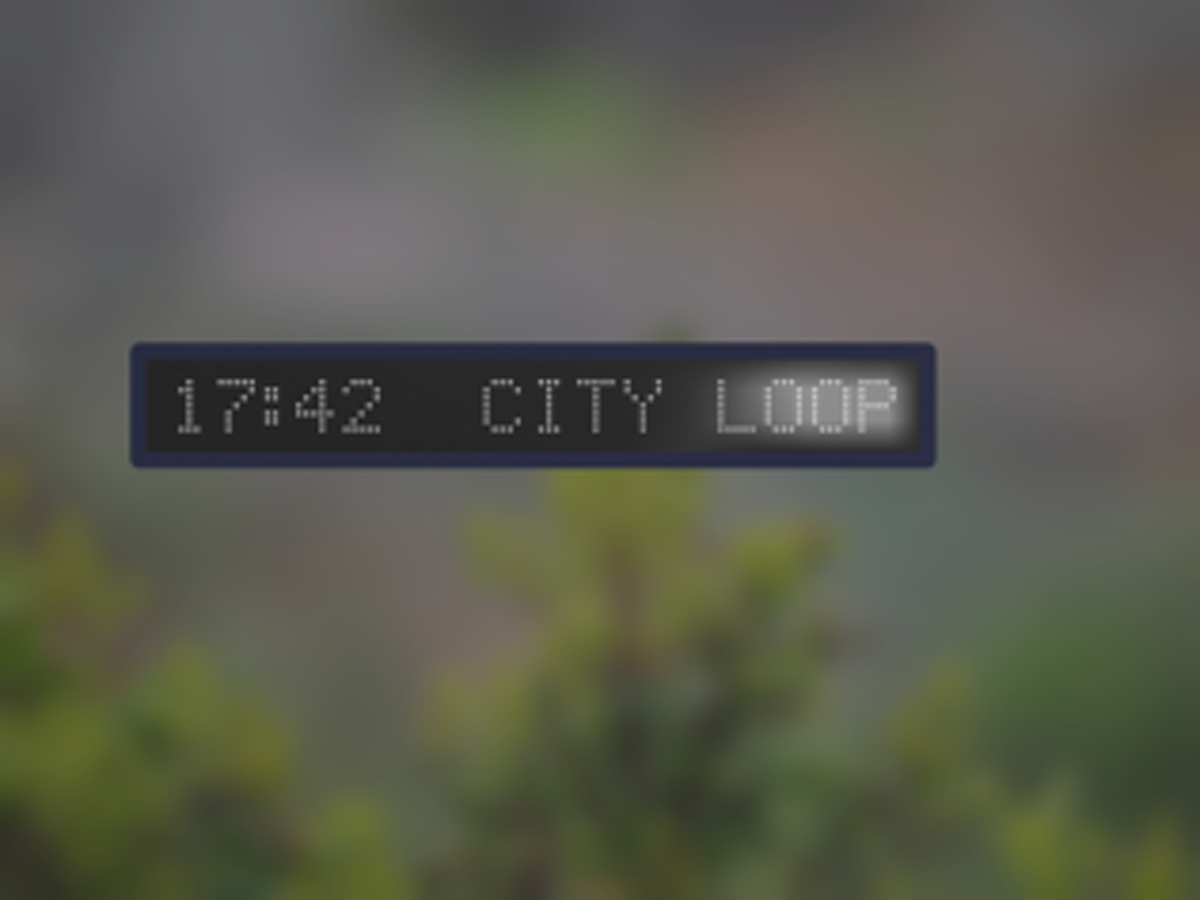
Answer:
17h42
